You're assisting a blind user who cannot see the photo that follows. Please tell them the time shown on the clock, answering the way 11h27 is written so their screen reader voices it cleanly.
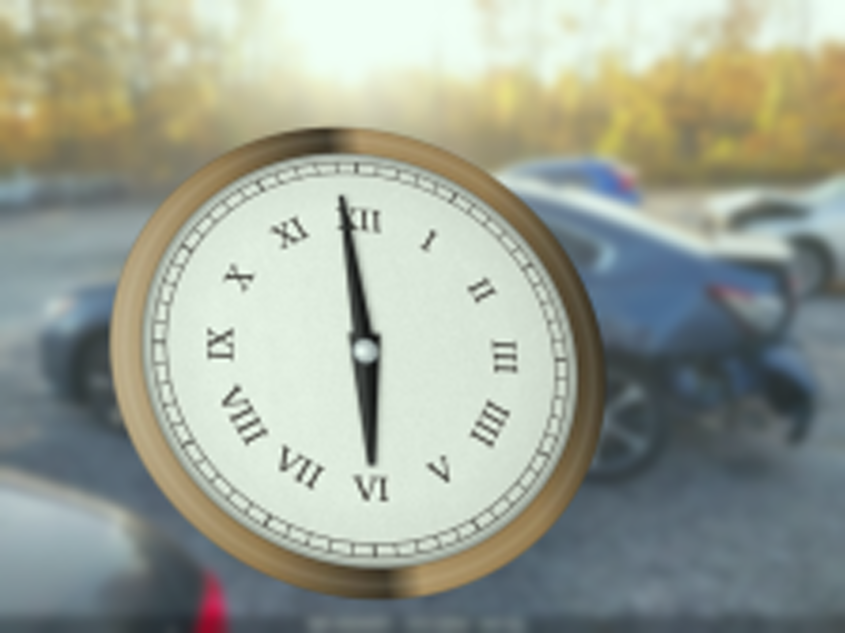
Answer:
5h59
